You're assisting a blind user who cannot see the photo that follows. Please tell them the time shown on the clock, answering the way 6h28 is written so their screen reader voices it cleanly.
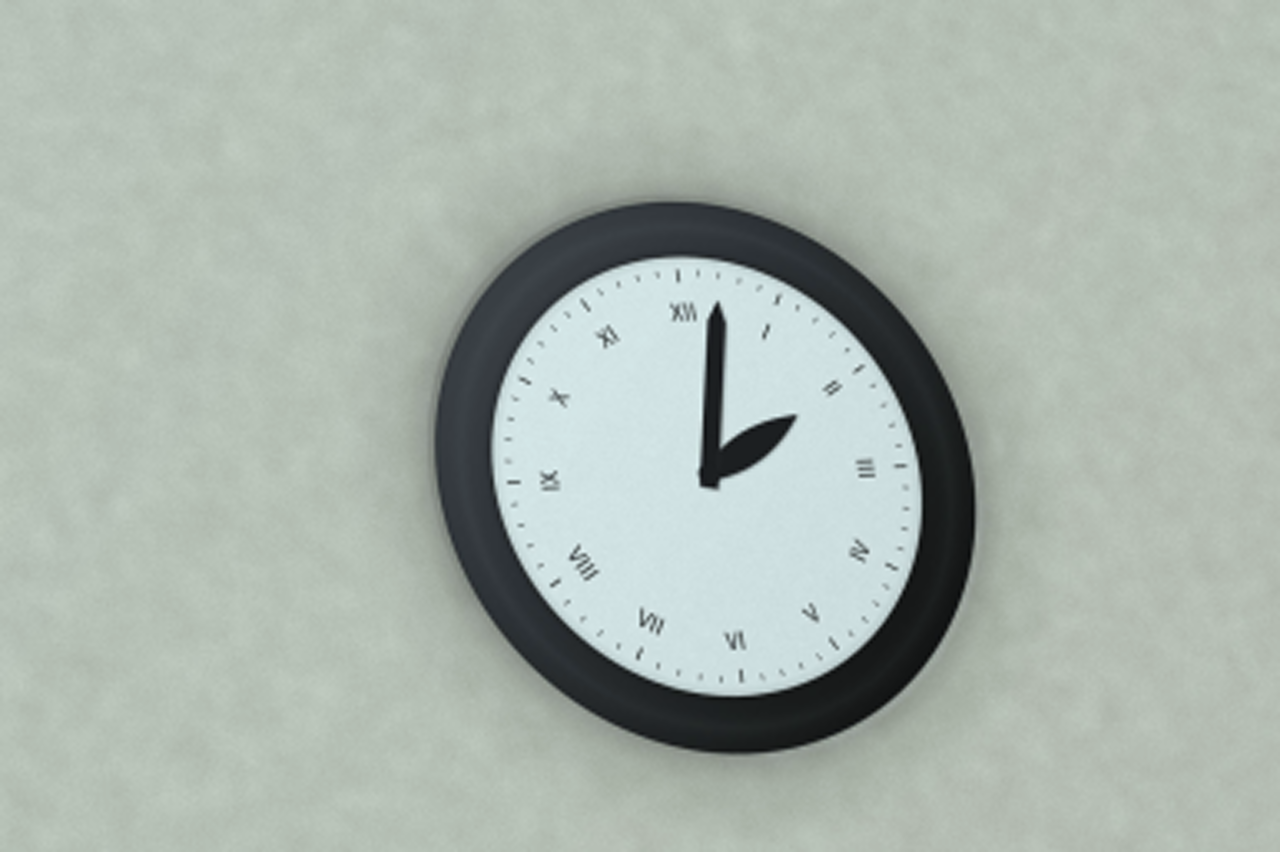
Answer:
2h02
